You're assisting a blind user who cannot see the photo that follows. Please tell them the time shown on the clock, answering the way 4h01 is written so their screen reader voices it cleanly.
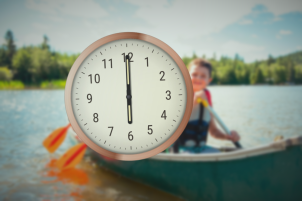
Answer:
6h00
